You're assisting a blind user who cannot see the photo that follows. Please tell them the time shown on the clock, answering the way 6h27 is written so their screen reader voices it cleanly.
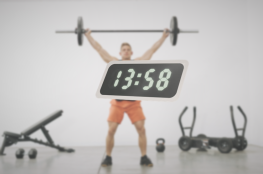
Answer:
13h58
